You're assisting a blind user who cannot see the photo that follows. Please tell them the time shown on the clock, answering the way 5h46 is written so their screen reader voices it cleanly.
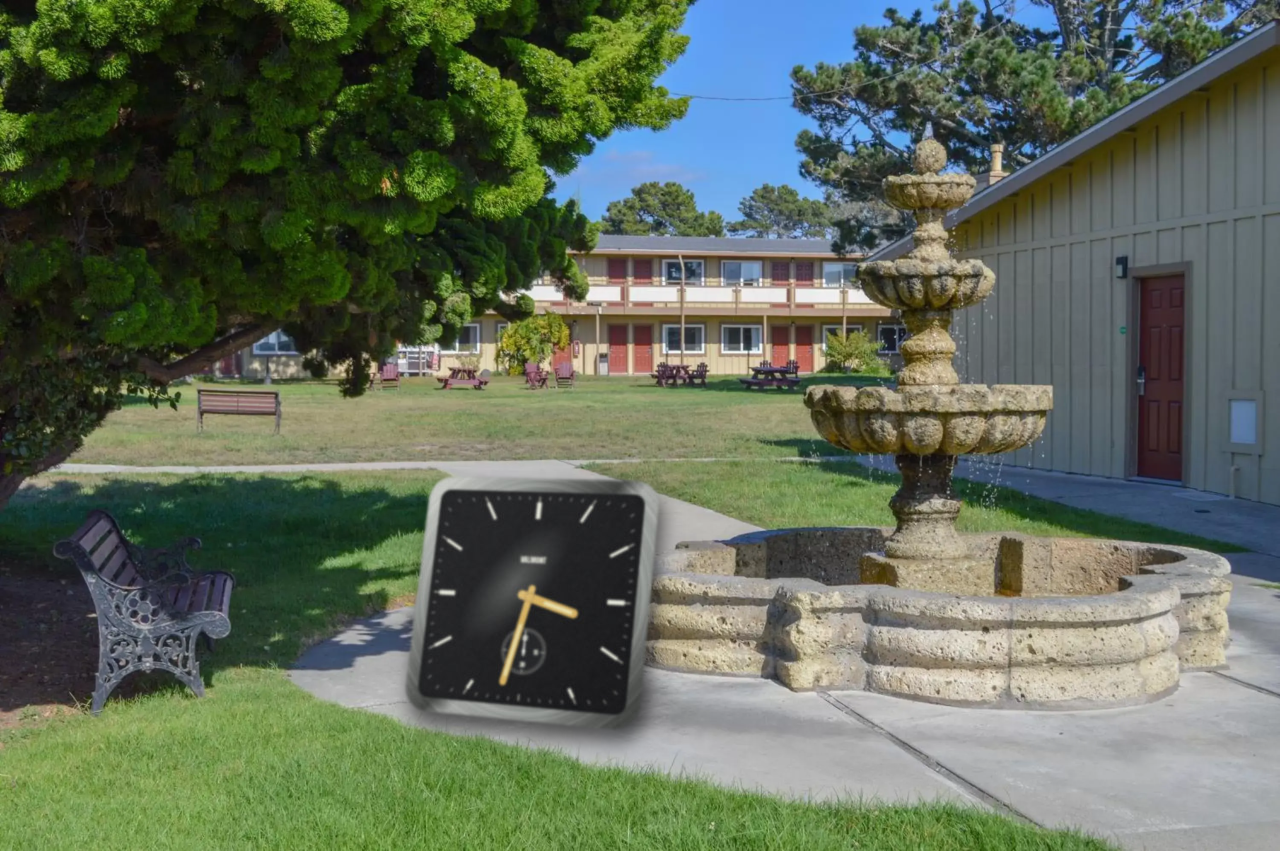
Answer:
3h32
